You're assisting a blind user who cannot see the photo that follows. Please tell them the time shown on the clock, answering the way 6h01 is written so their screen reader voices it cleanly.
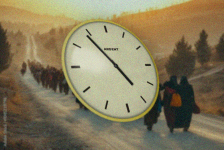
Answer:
4h54
